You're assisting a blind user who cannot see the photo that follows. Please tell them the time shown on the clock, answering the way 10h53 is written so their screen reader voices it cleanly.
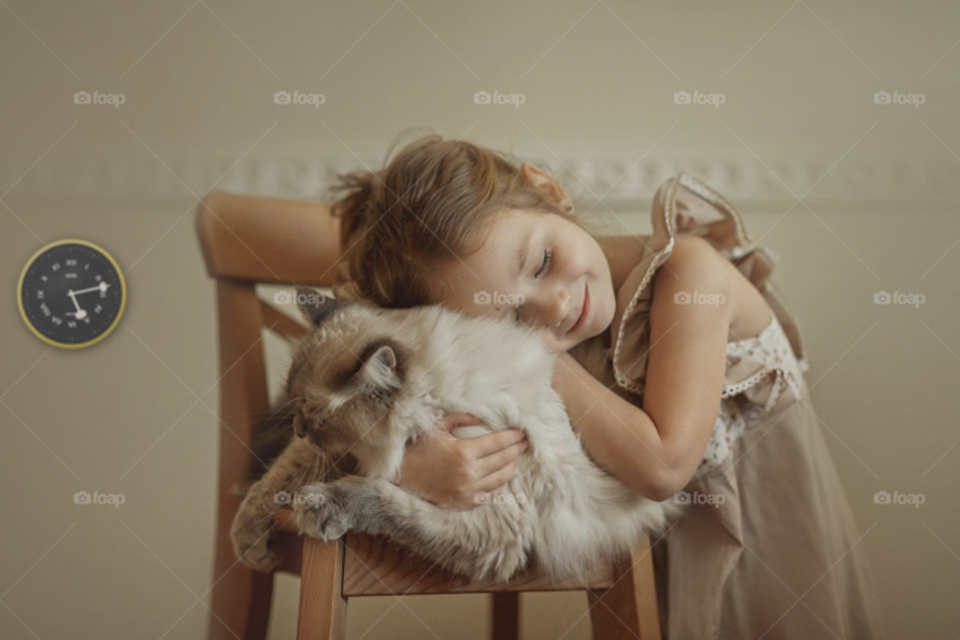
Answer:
5h13
